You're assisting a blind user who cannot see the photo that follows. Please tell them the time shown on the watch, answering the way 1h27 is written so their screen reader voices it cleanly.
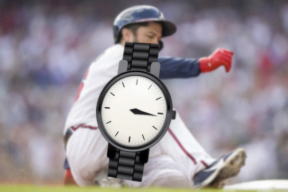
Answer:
3h16
